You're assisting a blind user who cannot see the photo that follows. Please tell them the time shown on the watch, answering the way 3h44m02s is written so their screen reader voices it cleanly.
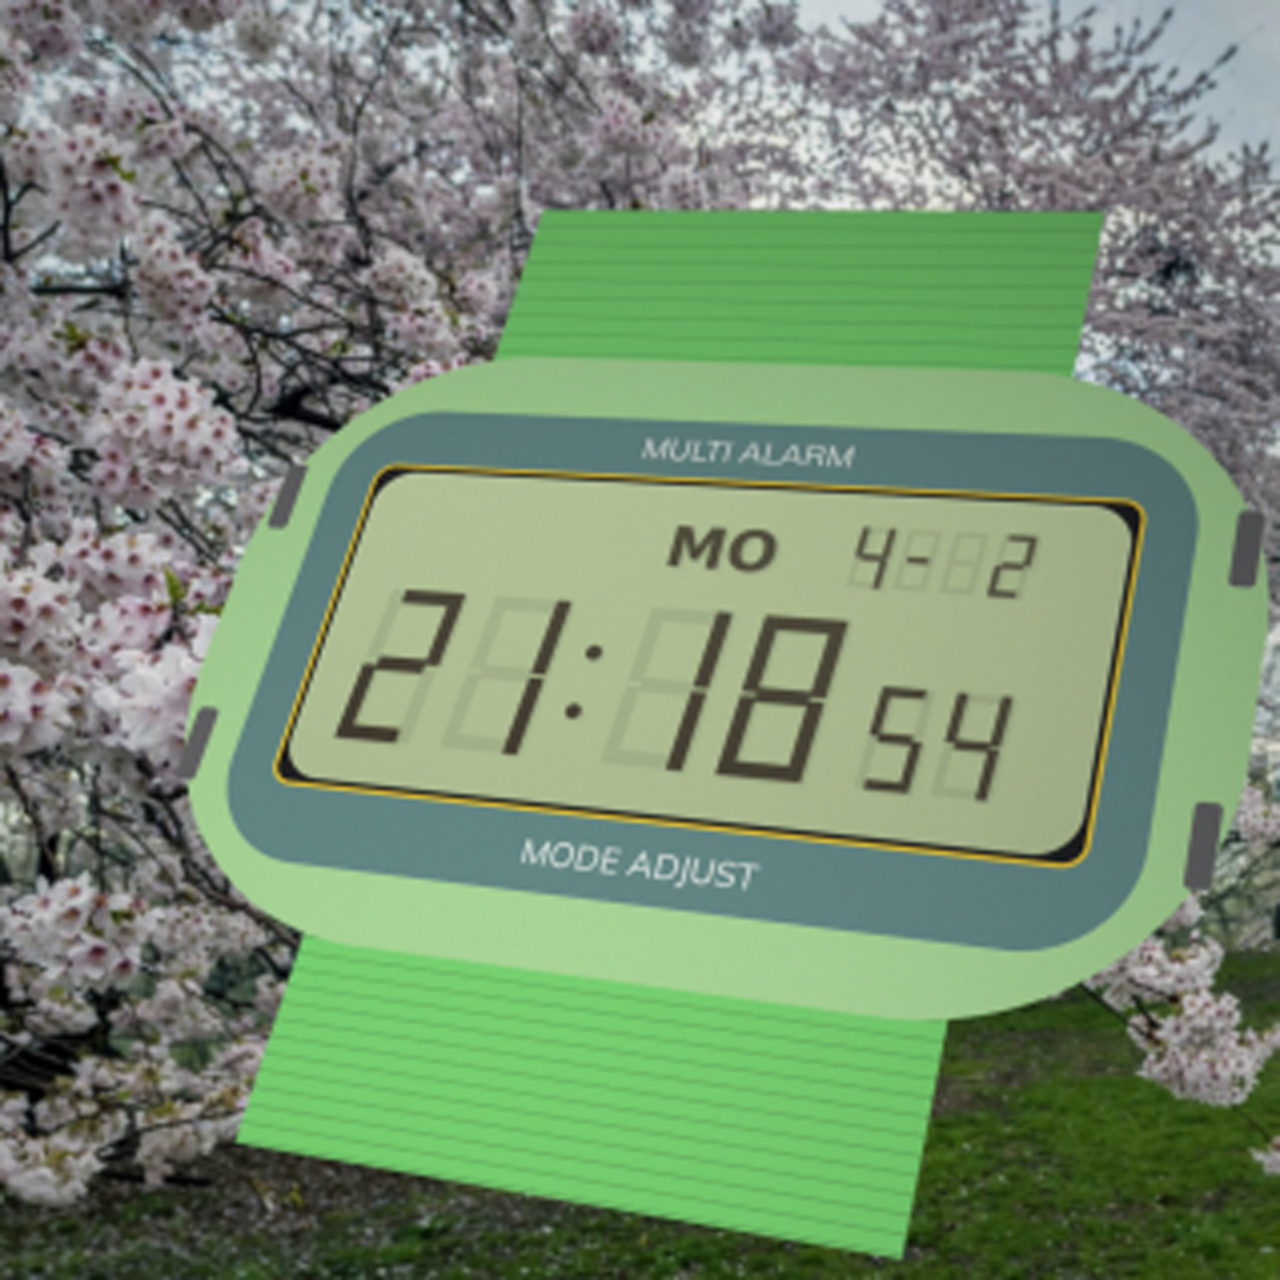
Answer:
21h18m54s
